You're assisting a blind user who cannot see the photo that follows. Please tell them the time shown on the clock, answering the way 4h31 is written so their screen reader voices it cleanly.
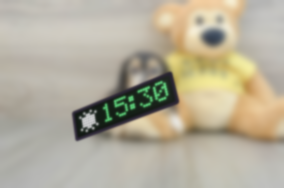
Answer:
15h30
